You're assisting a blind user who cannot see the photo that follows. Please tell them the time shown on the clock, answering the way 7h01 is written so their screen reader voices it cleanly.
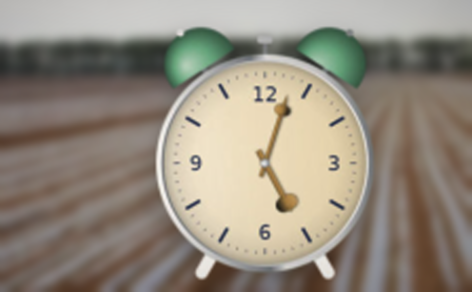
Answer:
5h03
